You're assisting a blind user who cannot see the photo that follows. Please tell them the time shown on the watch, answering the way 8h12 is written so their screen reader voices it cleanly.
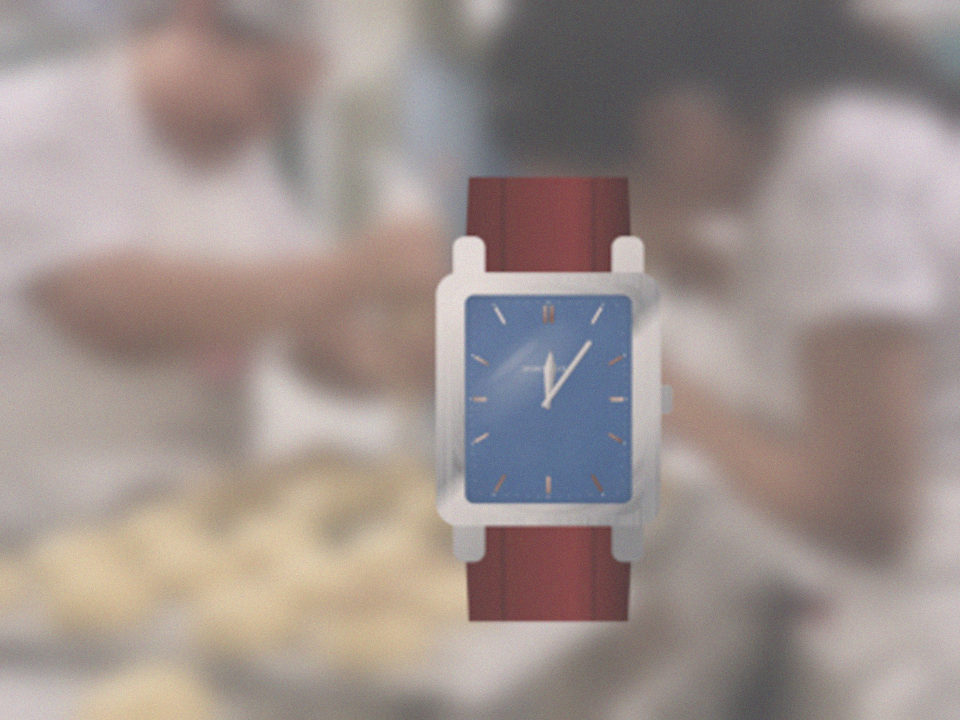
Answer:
12h06
